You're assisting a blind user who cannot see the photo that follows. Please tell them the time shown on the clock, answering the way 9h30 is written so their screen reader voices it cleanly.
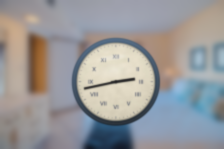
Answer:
2h43
